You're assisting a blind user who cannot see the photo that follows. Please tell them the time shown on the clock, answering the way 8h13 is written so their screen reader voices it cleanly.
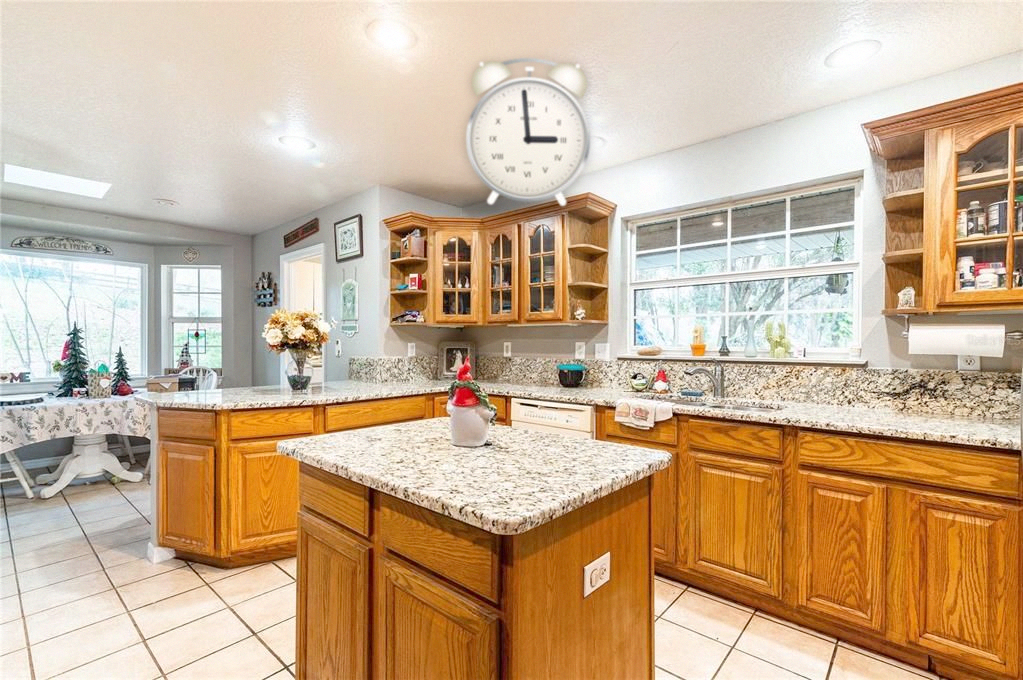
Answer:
2h59
